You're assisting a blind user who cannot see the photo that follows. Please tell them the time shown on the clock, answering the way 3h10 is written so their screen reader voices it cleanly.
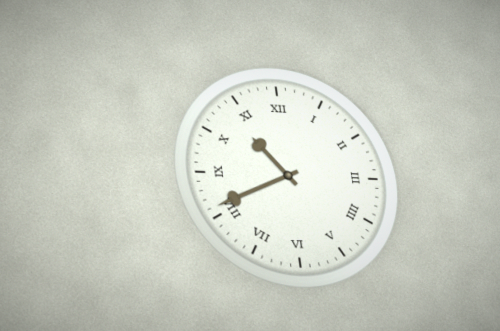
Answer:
10h41
